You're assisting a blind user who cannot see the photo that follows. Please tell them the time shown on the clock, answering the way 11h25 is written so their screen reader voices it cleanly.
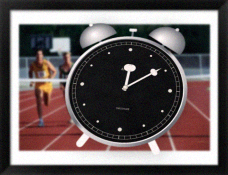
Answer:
12h09
